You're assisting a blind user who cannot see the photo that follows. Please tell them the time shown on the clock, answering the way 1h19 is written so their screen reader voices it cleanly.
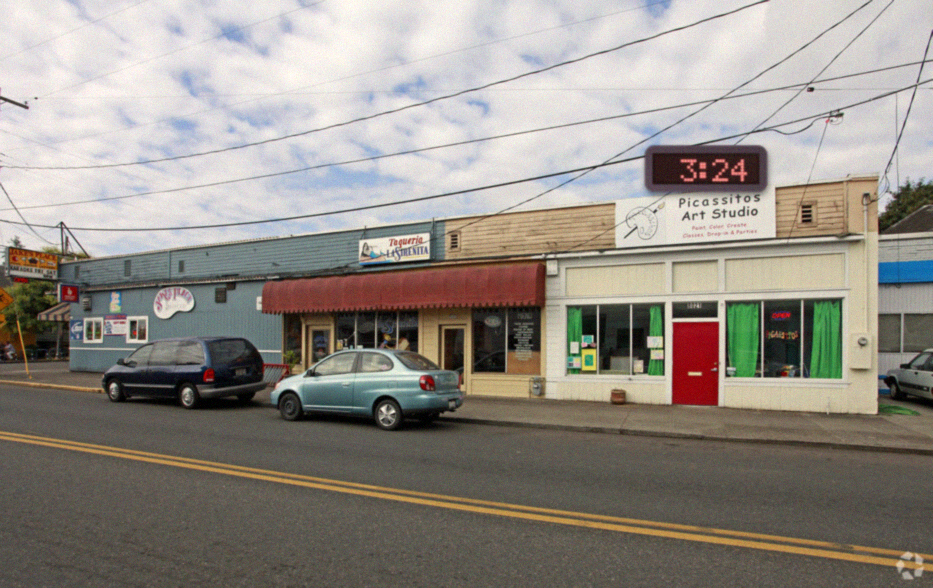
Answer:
3h24
